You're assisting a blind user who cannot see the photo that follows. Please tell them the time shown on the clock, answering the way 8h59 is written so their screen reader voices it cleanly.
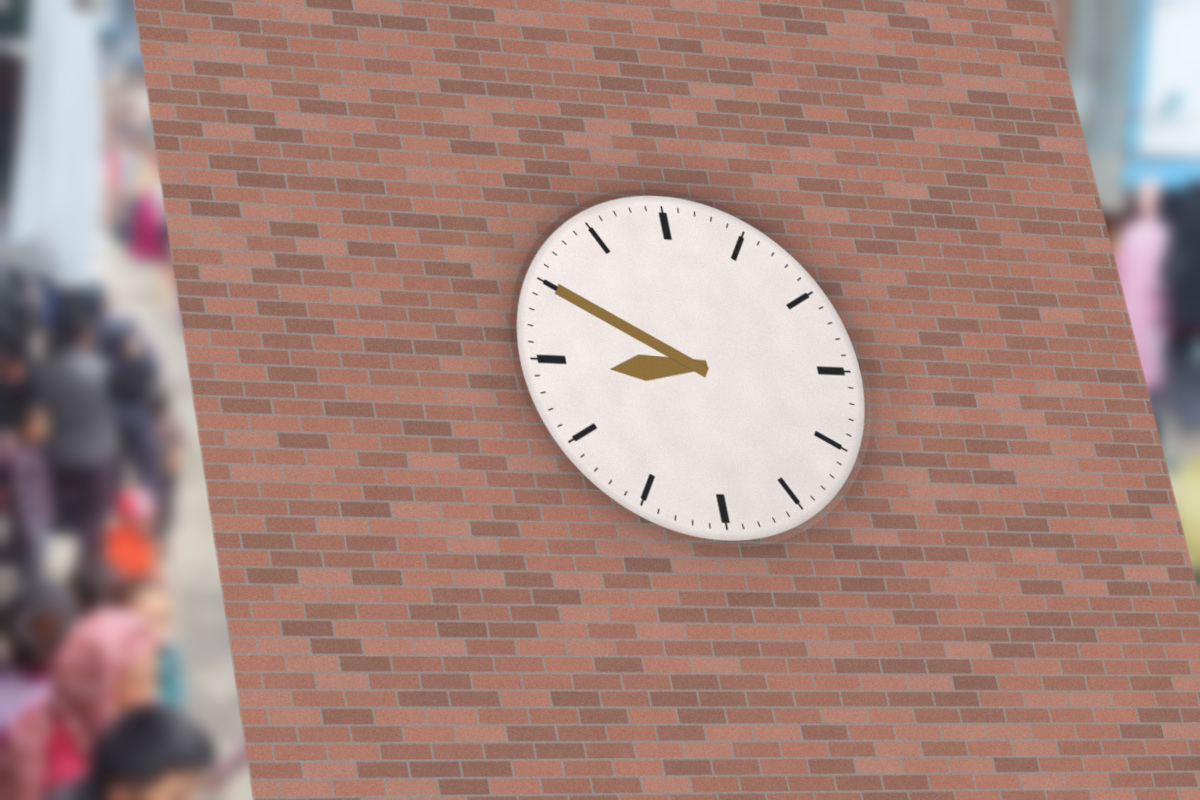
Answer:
8h50
